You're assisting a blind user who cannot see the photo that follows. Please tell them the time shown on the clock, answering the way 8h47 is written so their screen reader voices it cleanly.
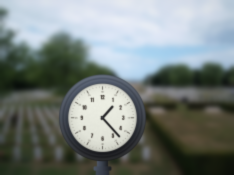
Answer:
1h23
